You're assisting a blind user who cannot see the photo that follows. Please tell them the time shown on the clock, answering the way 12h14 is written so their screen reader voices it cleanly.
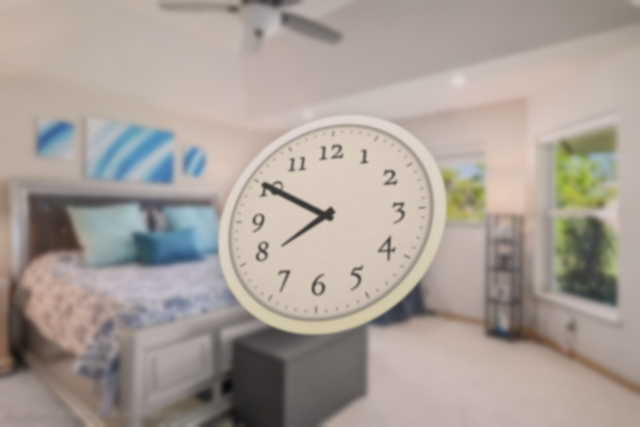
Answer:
7h50
